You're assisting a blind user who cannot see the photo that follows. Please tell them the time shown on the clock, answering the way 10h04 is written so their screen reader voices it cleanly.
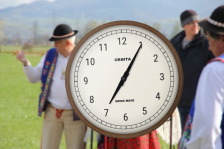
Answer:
7h05
